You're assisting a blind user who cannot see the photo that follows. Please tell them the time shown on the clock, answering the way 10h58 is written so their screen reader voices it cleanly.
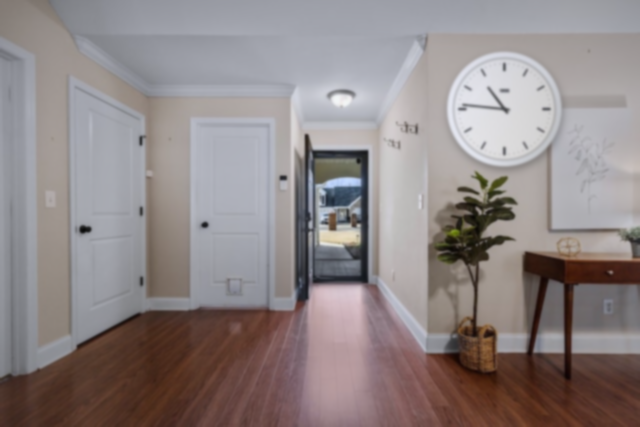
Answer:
10h46
